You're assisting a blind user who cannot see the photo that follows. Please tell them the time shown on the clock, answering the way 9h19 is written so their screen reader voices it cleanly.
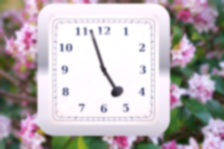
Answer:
4h57
